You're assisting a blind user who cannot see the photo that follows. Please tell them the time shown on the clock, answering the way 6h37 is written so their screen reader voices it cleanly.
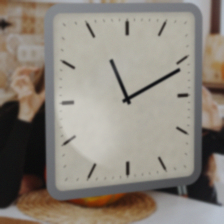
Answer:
11h11
